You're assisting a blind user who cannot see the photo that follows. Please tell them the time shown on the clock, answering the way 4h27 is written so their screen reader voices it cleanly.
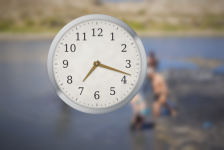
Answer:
7h18
